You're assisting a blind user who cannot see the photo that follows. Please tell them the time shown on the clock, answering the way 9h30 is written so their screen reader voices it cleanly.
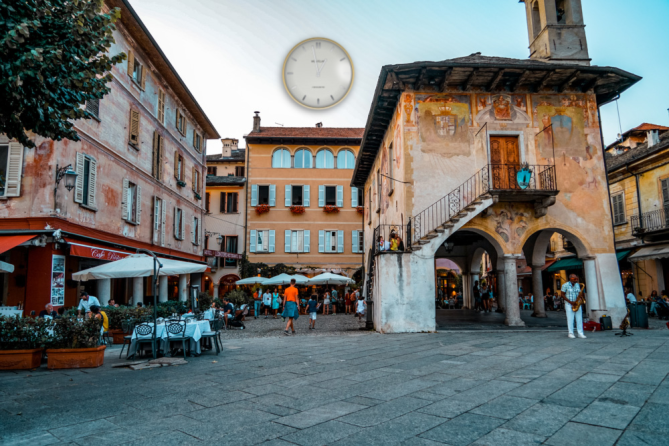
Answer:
12h58
